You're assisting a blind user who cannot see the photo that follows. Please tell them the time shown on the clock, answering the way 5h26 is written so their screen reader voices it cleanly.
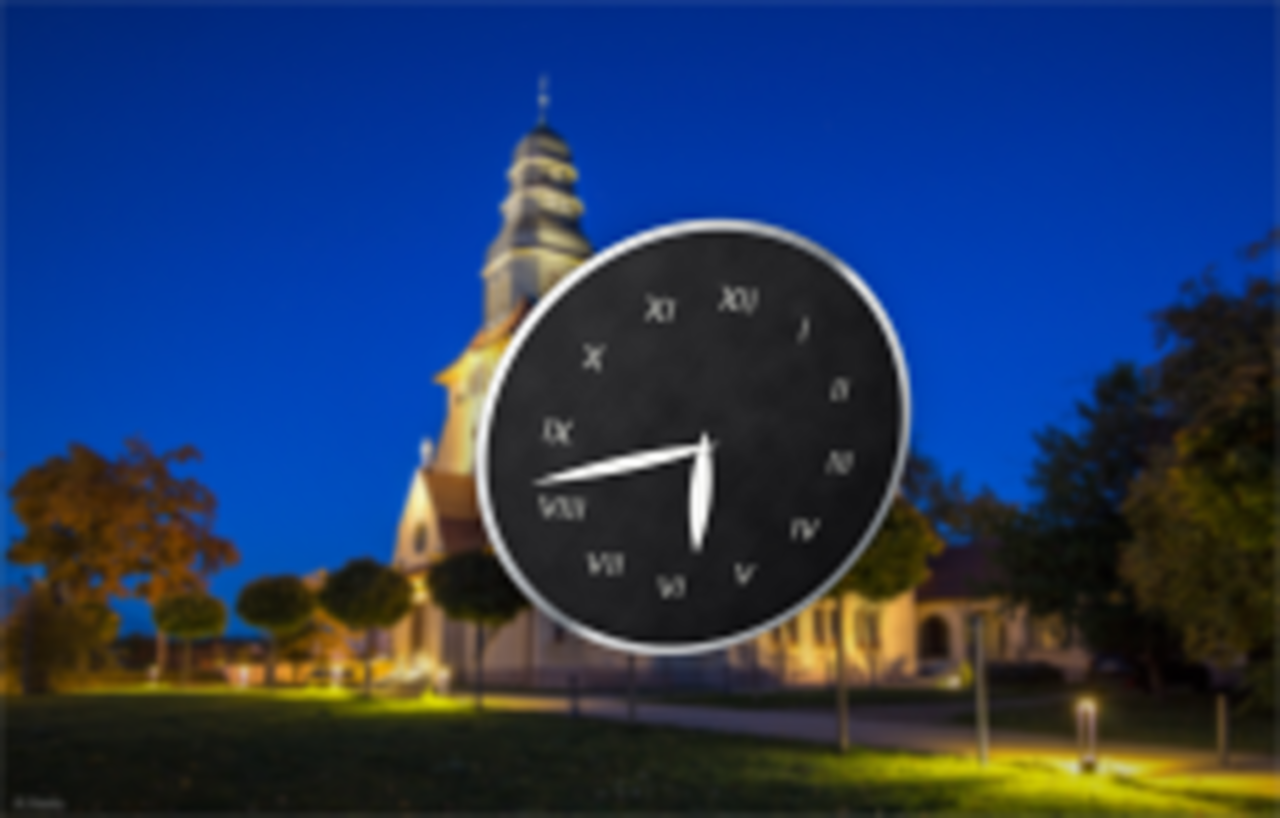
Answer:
5h42
